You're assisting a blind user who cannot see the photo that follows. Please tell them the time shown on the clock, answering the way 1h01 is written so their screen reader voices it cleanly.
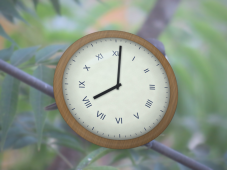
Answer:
8h01
